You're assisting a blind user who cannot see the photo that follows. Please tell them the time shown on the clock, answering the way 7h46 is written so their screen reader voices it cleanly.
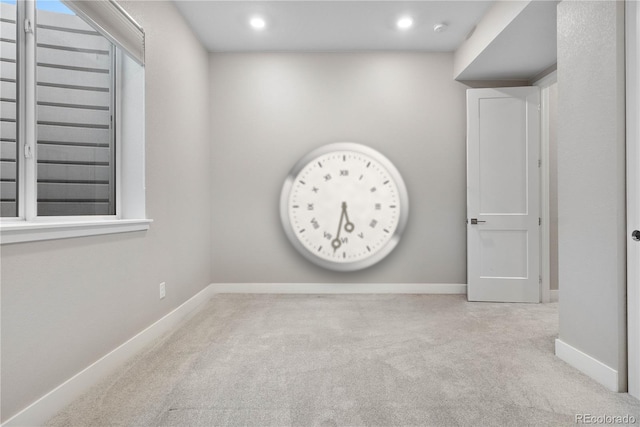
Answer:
5h32
